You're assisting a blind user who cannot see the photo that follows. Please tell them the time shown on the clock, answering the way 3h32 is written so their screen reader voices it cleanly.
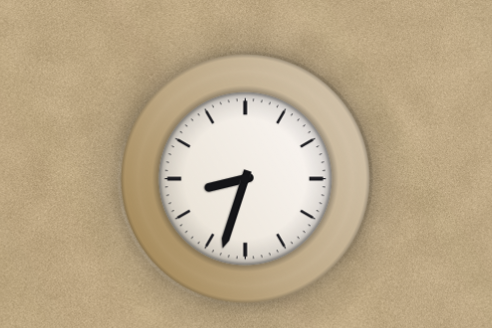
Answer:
8h33
